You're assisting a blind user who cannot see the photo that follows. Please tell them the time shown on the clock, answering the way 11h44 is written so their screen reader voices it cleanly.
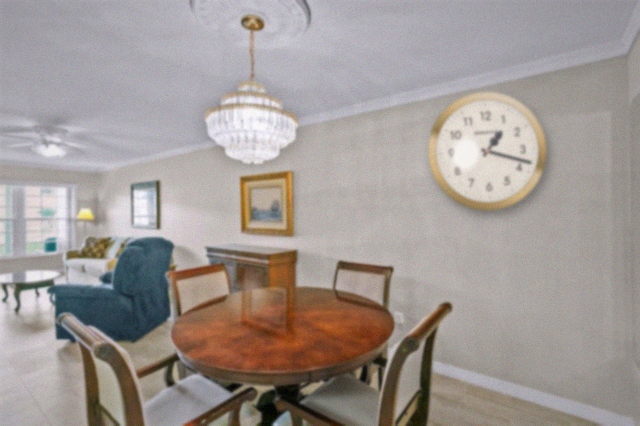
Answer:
1h18
